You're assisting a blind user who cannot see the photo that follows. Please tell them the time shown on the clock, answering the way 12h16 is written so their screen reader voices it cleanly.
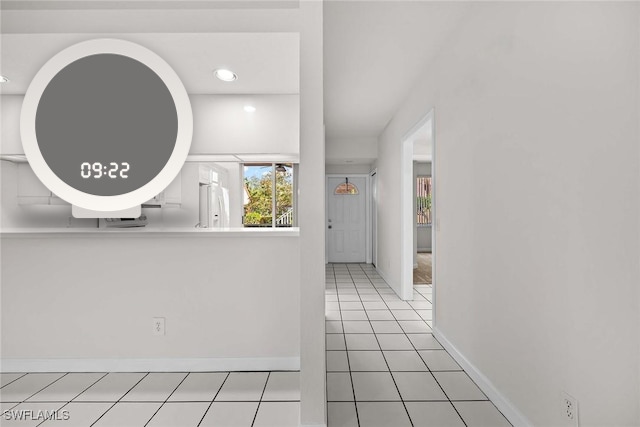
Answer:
9h22
